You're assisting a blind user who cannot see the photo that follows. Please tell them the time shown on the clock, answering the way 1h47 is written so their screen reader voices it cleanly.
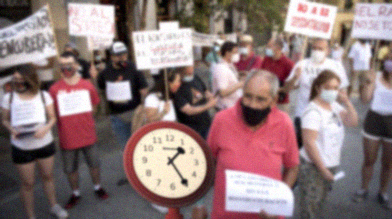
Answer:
1h25
